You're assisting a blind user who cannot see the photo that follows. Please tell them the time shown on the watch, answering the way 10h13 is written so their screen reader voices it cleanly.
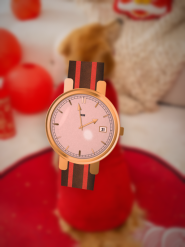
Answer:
1h58
